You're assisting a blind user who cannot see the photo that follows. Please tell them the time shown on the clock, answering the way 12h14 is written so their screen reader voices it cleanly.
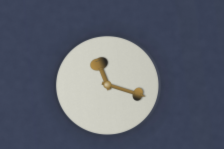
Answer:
11h18
